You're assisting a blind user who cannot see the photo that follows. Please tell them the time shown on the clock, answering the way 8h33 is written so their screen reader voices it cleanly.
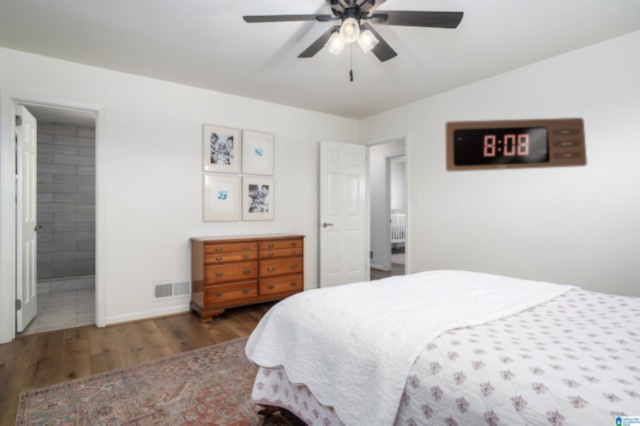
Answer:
8h08
